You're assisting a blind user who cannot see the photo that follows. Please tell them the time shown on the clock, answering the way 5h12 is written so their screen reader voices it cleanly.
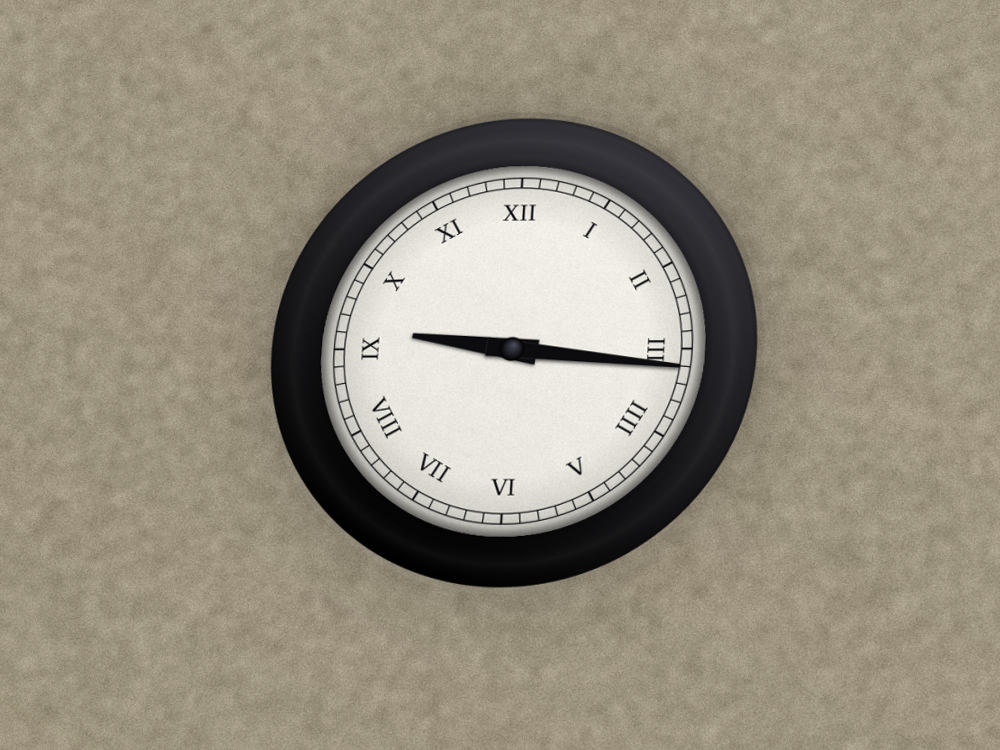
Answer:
9h16
